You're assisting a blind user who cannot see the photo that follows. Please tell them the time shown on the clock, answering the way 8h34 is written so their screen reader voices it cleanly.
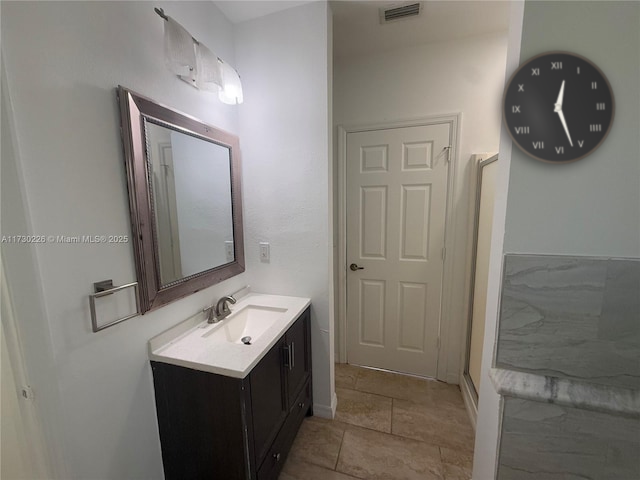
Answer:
12h27
